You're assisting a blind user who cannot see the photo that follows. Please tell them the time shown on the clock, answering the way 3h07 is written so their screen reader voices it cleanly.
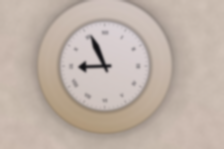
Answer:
8h56
